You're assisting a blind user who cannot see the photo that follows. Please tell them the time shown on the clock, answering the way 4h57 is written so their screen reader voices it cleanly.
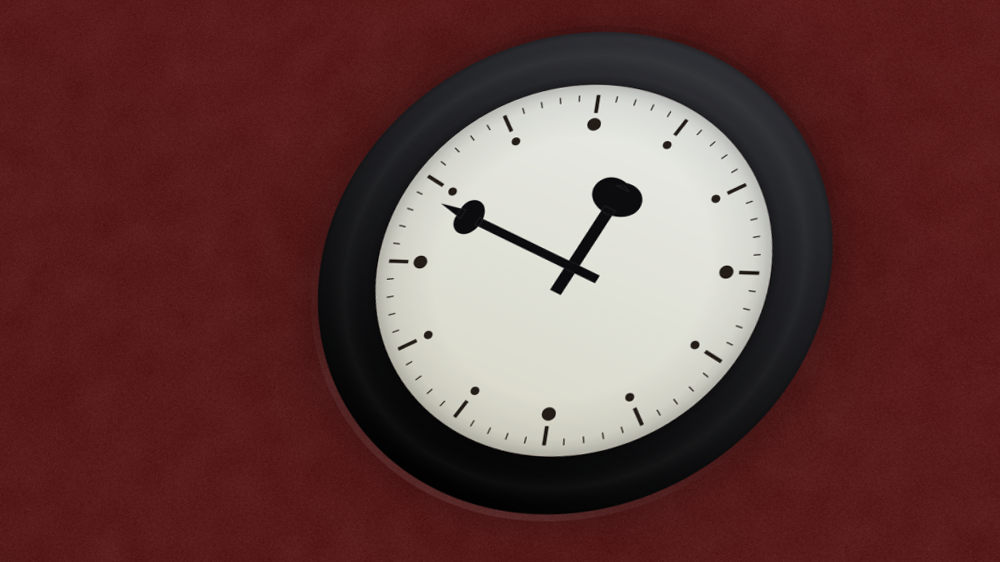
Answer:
12h49
